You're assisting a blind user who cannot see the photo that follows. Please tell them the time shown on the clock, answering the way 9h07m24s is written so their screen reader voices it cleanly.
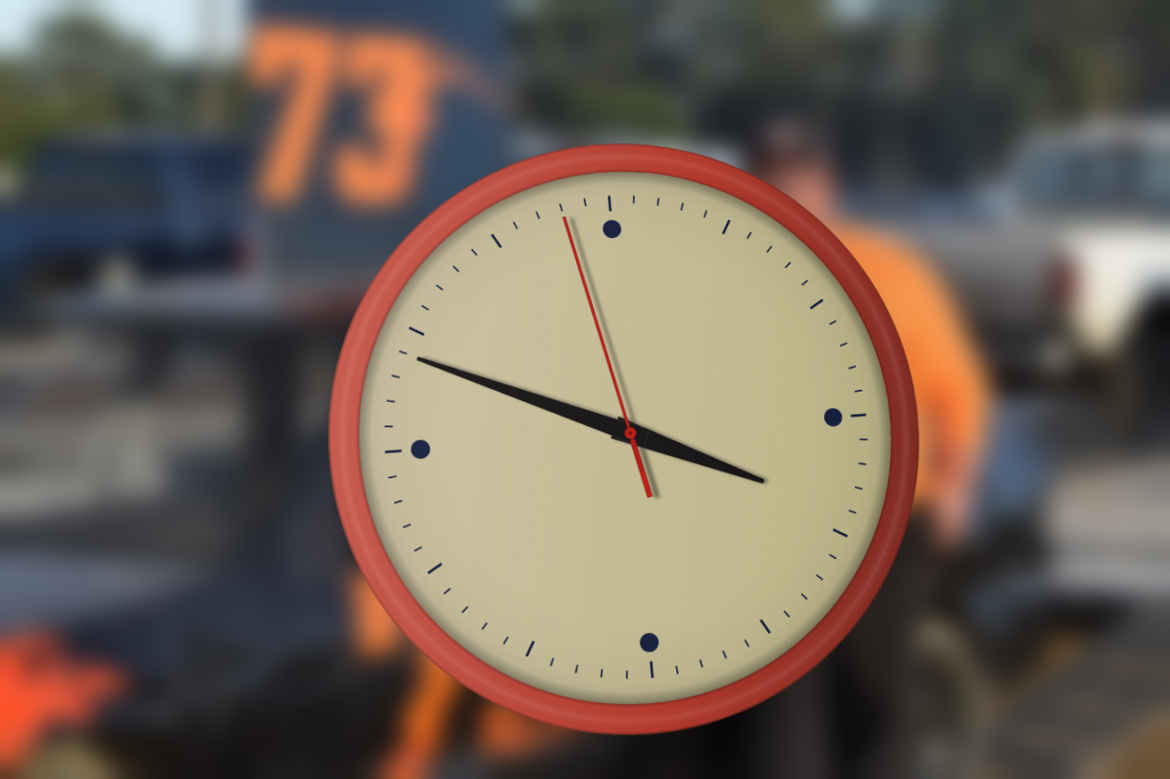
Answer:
3h48m58s
